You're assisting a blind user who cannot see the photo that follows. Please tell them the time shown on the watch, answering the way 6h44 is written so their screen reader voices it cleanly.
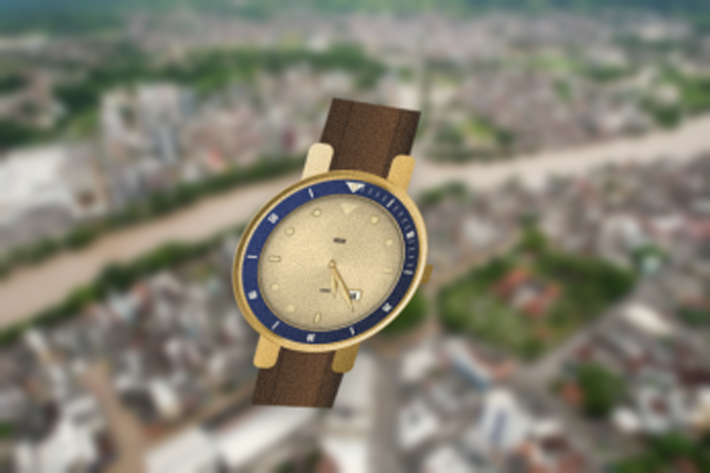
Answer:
5h24
